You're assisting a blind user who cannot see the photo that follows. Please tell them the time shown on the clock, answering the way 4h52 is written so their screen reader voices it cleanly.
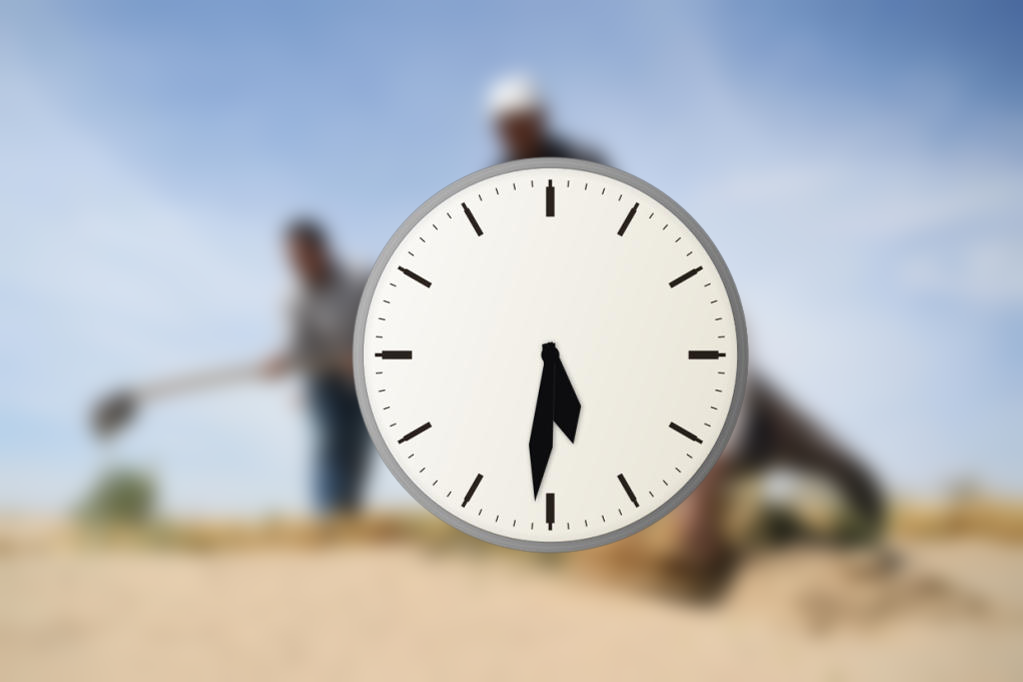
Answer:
5h31
